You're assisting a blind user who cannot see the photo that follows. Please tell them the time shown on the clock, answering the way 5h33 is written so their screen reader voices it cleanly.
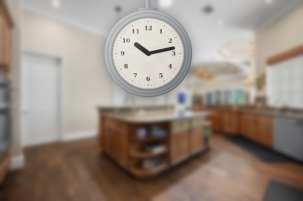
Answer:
10h13
